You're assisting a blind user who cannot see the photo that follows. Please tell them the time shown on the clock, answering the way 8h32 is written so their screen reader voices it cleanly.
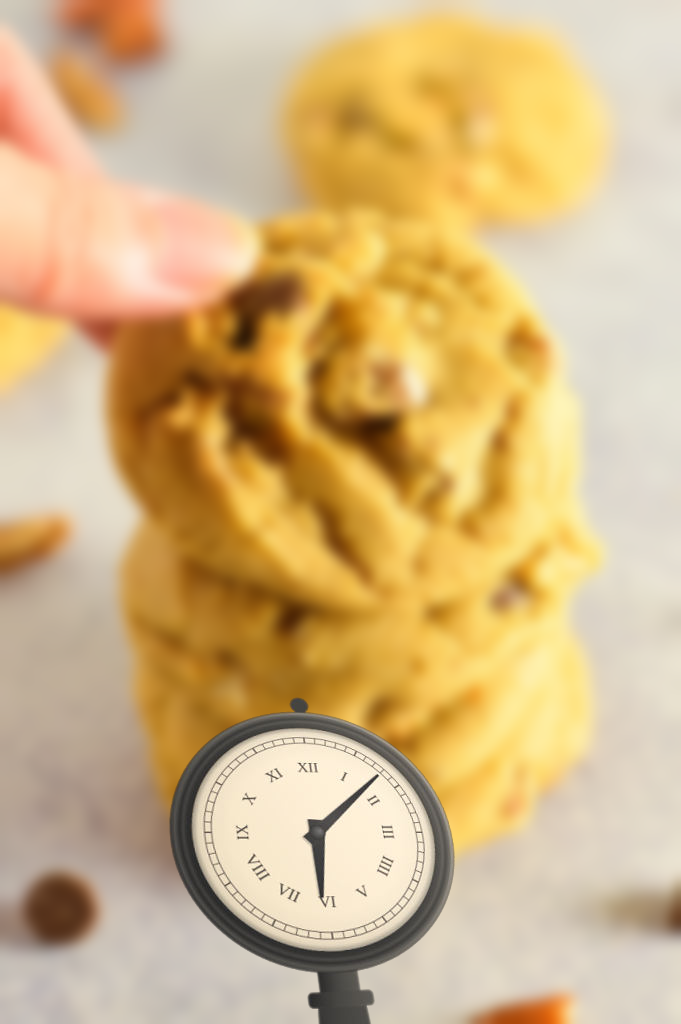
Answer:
6h08
